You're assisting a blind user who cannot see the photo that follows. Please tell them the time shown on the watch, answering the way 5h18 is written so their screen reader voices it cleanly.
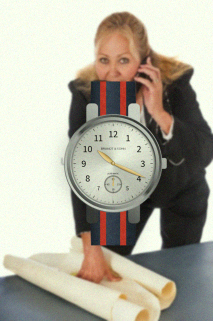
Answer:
10h19
